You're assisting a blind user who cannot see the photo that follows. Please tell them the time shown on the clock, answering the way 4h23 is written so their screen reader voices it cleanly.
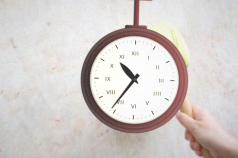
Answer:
10h36
